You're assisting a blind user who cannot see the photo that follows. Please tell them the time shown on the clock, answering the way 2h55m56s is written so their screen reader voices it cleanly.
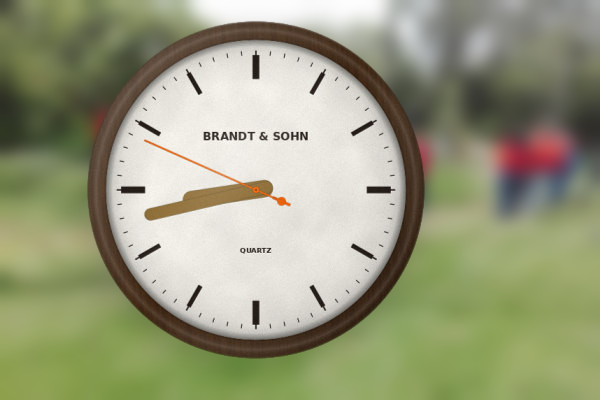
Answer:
8h42m49s
